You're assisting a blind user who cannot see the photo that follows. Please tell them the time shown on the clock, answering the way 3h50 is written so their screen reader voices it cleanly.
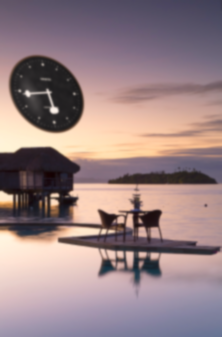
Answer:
5h44
